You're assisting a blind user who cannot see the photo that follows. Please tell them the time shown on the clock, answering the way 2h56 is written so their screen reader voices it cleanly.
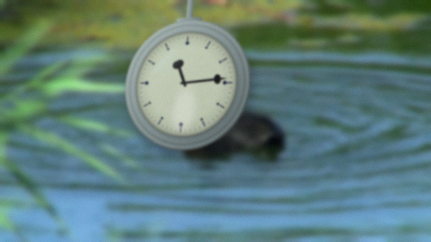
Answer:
11h14
